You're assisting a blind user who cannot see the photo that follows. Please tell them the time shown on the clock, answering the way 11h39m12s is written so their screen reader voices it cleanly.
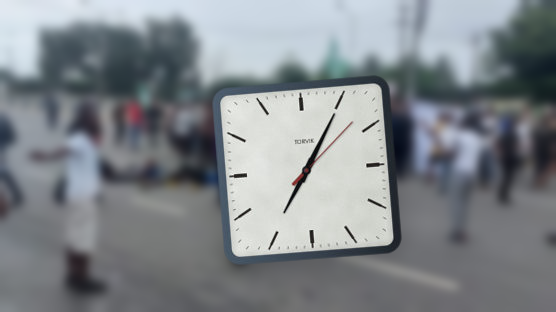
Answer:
7h05m08s
